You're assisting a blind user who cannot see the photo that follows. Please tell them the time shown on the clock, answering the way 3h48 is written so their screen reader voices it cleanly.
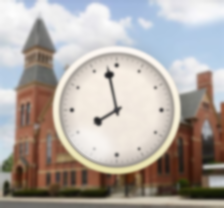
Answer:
7h58
